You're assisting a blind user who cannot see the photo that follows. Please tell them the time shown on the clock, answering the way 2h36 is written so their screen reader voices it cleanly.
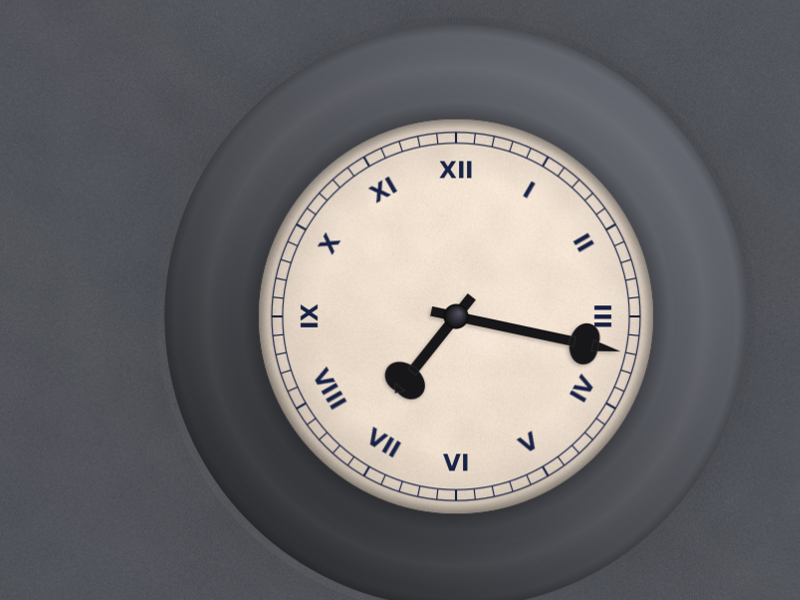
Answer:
7h17
